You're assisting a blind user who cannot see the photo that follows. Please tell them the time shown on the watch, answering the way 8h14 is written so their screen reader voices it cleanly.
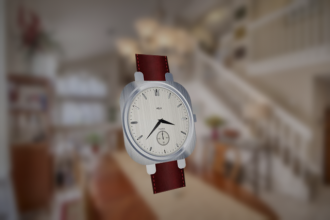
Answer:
3h38
